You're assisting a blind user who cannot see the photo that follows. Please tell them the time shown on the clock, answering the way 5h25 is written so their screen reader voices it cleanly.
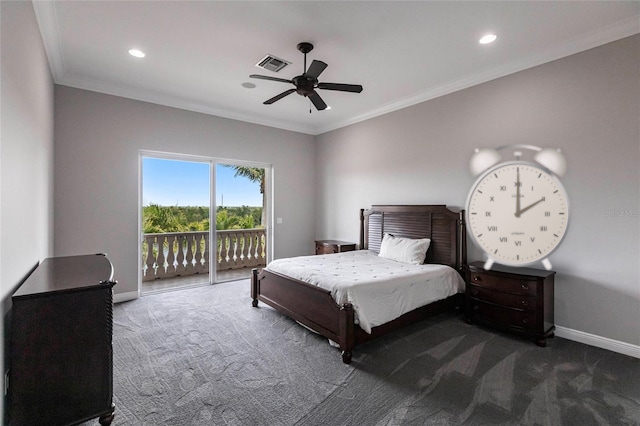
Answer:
2h00
